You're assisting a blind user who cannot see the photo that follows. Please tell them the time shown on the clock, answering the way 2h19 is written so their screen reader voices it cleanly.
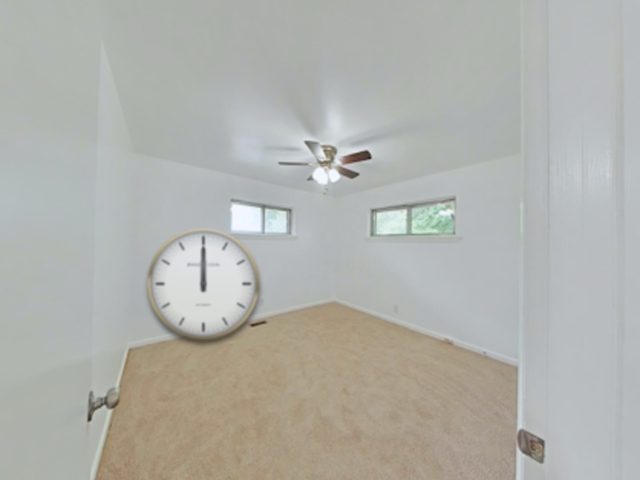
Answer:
12h00
